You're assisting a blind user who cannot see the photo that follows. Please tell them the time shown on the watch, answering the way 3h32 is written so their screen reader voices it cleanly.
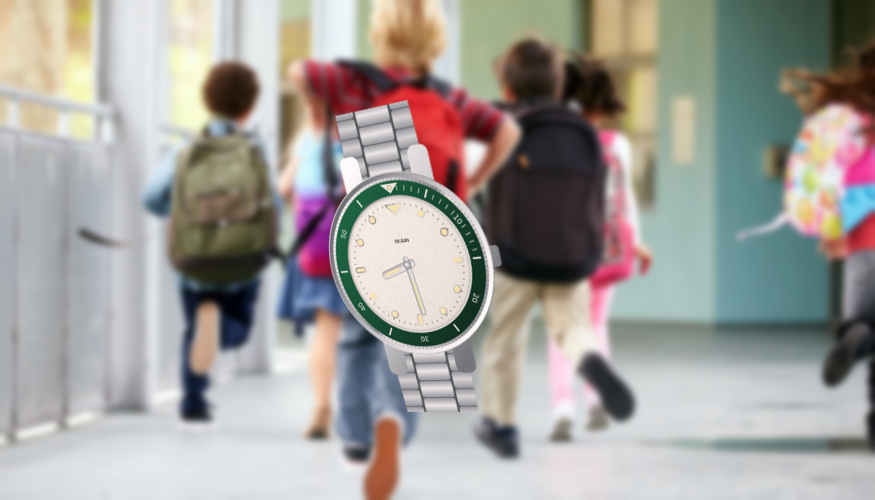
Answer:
8h29
